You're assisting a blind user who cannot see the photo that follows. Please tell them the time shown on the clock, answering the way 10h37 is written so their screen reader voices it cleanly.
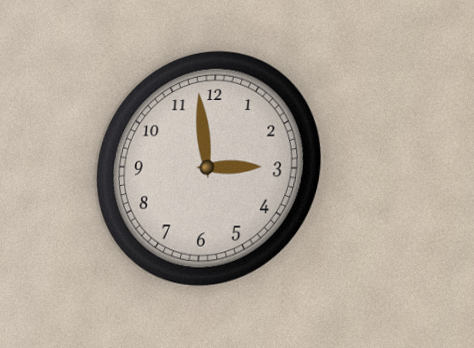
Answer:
2h58
